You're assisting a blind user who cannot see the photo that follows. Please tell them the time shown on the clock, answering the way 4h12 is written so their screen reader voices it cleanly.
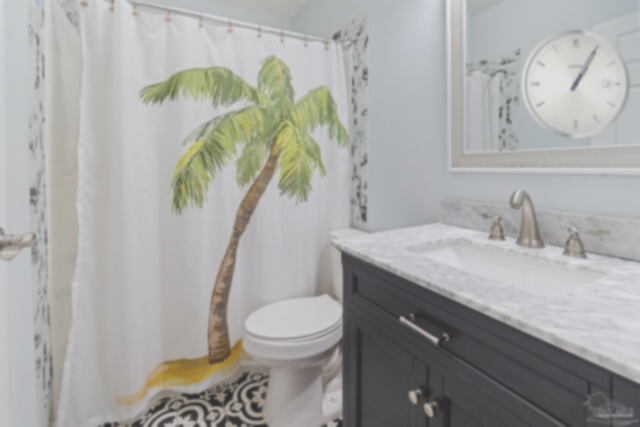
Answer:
1h05
